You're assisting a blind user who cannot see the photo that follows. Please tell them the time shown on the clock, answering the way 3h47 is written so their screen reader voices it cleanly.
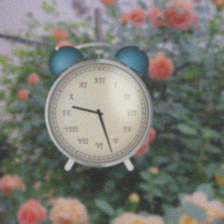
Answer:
9h27
